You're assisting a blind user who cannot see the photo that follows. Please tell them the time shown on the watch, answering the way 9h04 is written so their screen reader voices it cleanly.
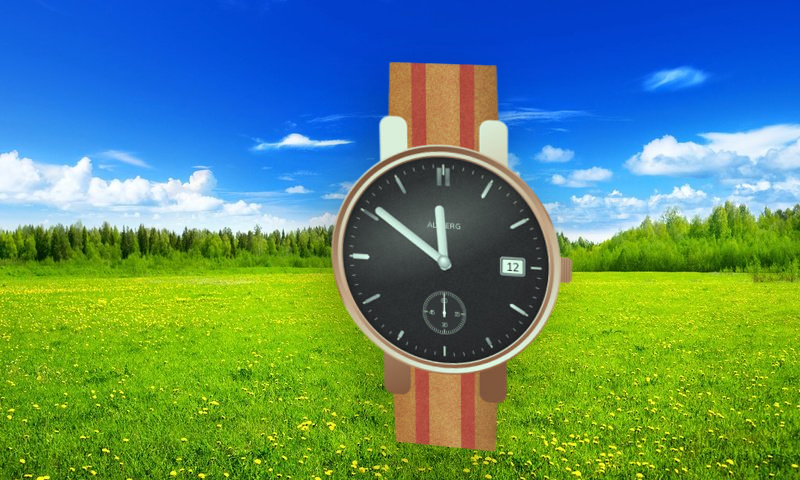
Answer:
11h51
